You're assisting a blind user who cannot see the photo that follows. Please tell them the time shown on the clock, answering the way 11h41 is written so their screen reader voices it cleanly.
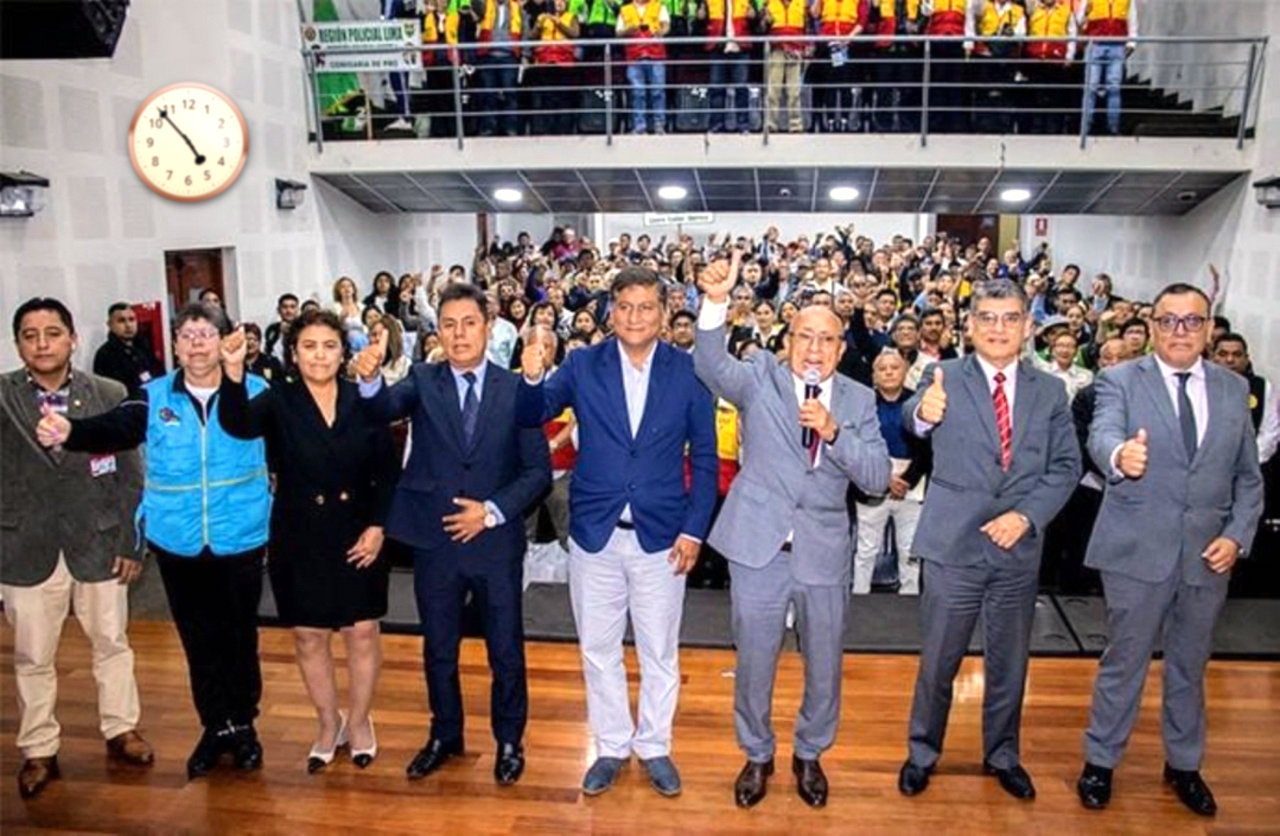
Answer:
4h53
